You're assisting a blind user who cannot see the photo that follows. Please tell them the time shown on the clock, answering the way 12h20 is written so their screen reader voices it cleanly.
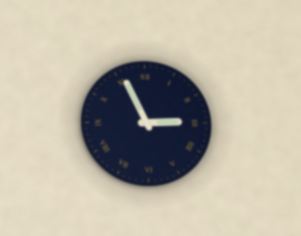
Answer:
2h56
